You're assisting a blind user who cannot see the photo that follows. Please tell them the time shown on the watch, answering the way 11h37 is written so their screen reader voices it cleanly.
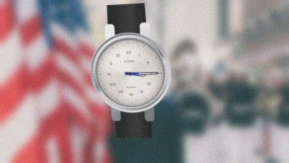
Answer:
3h15
